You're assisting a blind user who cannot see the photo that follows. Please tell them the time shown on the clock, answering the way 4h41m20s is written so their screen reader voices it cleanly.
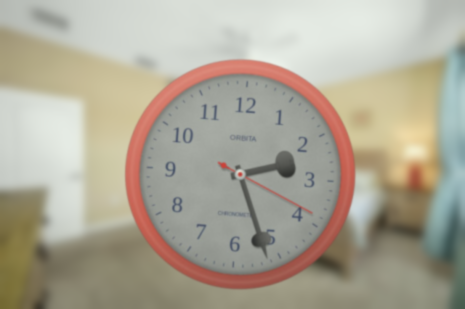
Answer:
2h26m19s
